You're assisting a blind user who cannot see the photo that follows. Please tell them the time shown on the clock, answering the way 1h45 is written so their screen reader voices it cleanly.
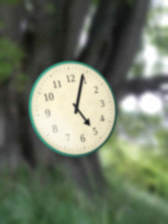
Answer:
5h04
